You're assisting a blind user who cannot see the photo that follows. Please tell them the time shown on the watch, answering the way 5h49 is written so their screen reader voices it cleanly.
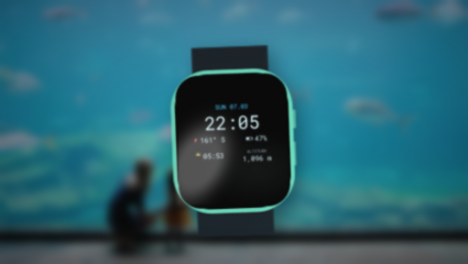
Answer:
22h05
